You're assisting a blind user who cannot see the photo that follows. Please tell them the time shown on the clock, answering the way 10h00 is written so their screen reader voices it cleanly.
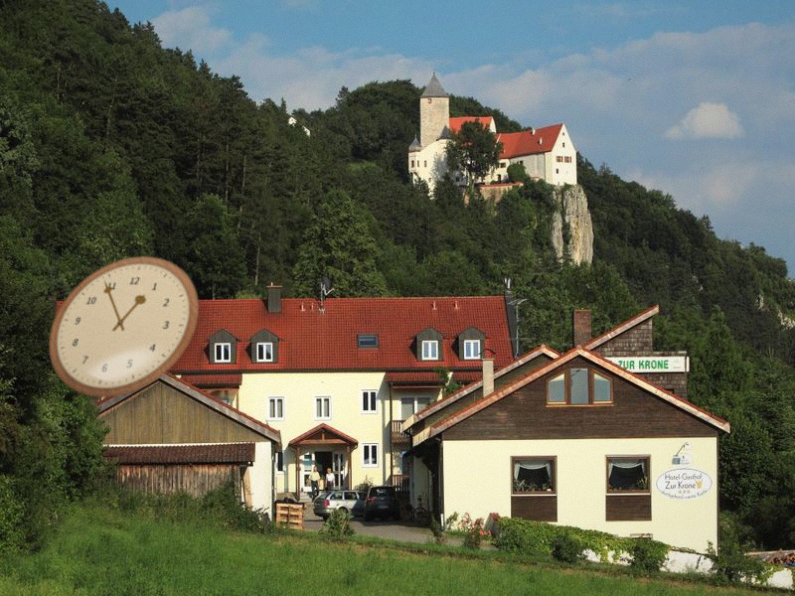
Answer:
12h54
